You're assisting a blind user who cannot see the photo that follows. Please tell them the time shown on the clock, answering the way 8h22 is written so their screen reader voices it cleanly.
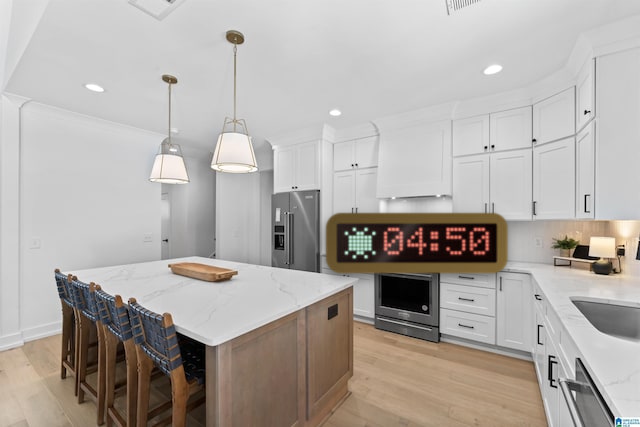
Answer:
4h50
